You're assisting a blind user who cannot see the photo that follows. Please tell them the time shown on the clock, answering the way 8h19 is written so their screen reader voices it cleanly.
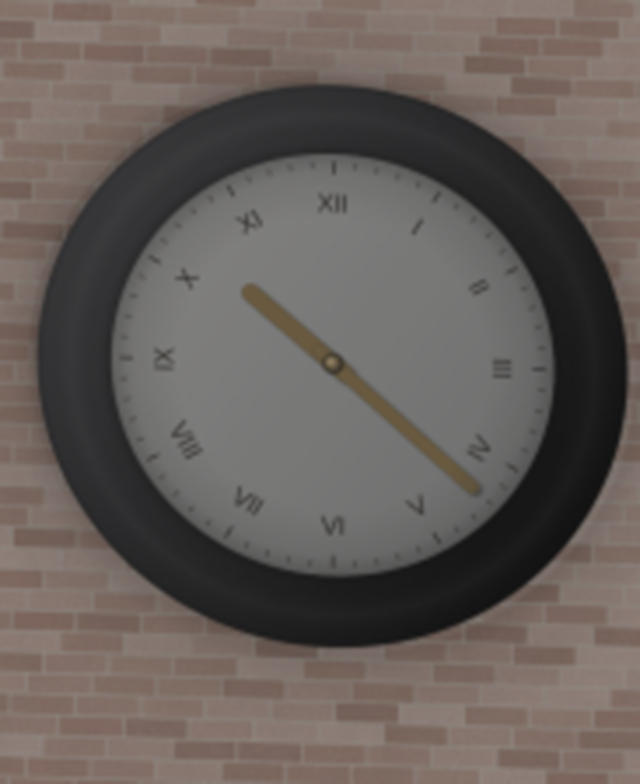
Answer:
10h22
